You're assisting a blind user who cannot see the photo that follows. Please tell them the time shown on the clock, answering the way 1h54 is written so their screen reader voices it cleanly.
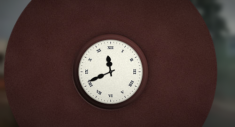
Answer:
11h41
